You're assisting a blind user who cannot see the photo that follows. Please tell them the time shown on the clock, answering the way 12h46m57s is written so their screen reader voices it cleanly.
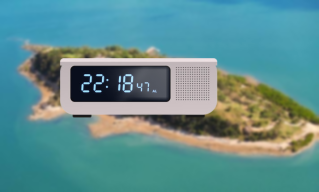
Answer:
22h18m47s
